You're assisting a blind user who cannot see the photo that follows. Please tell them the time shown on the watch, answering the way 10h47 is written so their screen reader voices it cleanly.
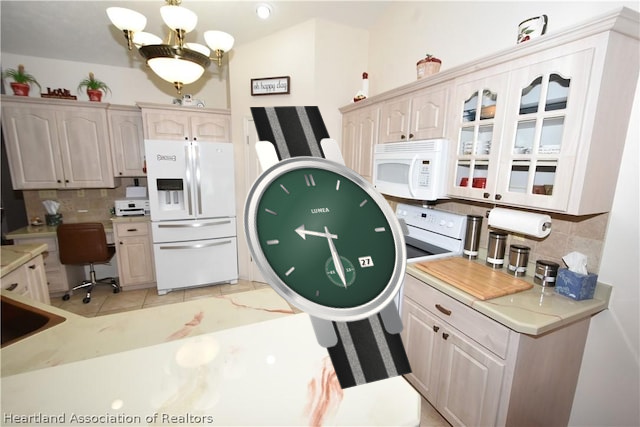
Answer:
9h30
